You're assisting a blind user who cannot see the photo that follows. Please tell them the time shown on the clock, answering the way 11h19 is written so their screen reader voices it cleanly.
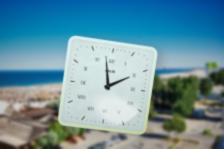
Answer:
1h58
